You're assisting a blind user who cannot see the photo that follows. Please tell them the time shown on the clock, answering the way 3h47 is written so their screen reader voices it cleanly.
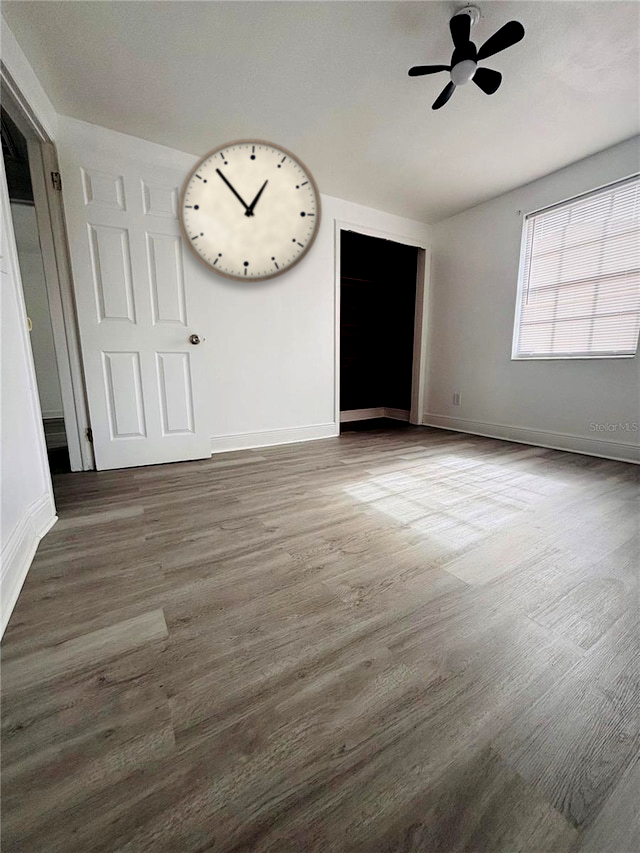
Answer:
12h53
